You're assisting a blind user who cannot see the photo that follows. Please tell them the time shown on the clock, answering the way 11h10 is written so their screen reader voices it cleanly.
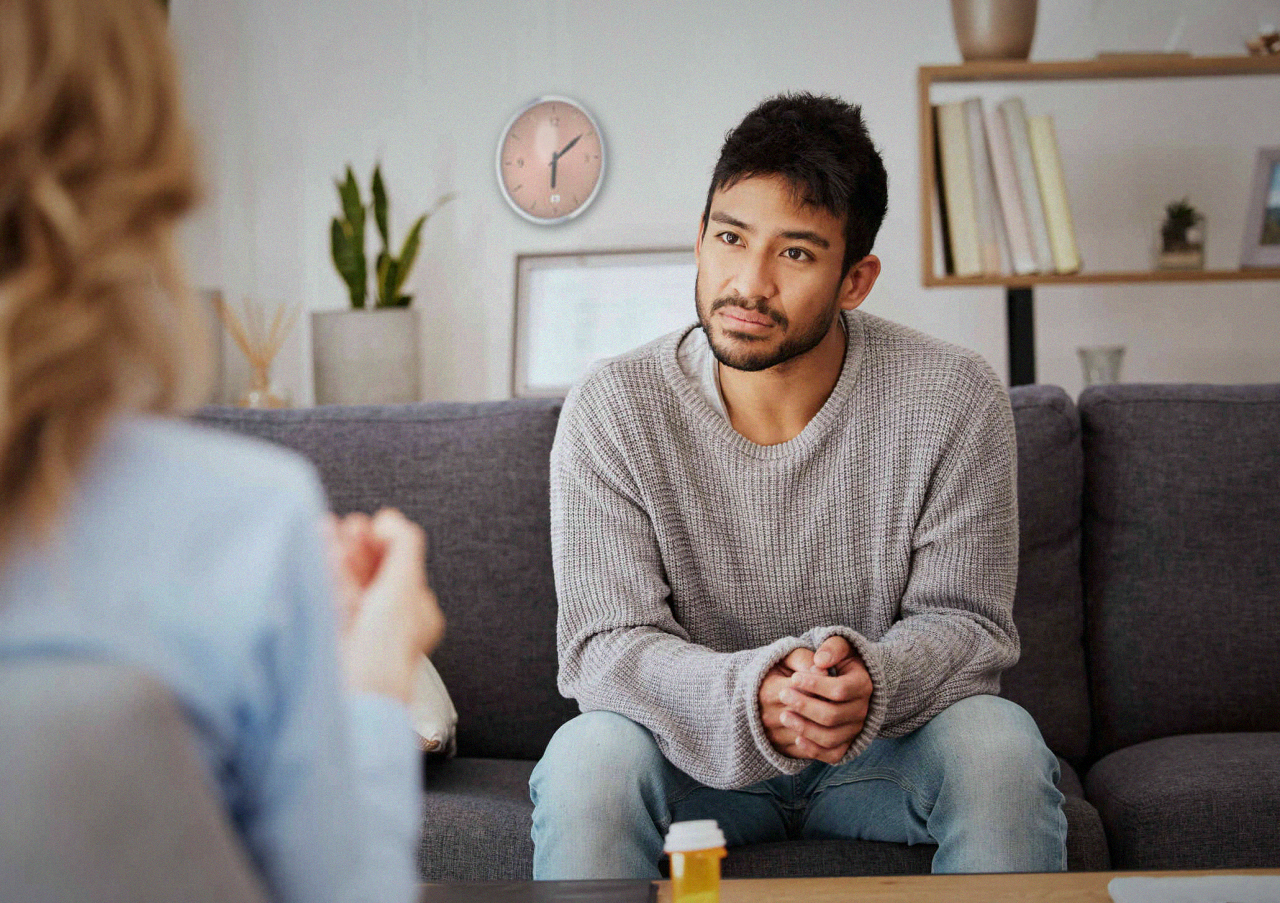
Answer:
6h09
